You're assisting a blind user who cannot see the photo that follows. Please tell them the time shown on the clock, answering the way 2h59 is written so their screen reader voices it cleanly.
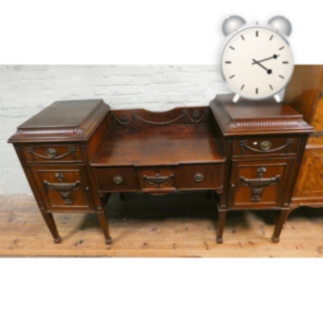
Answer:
4h12
